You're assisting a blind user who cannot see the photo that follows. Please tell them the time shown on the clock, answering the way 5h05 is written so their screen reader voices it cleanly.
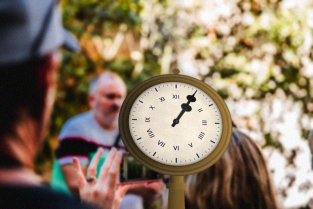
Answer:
1h05
